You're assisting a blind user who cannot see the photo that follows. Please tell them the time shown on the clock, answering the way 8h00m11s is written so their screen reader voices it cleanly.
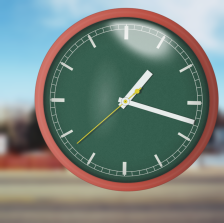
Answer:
1h17m38s
